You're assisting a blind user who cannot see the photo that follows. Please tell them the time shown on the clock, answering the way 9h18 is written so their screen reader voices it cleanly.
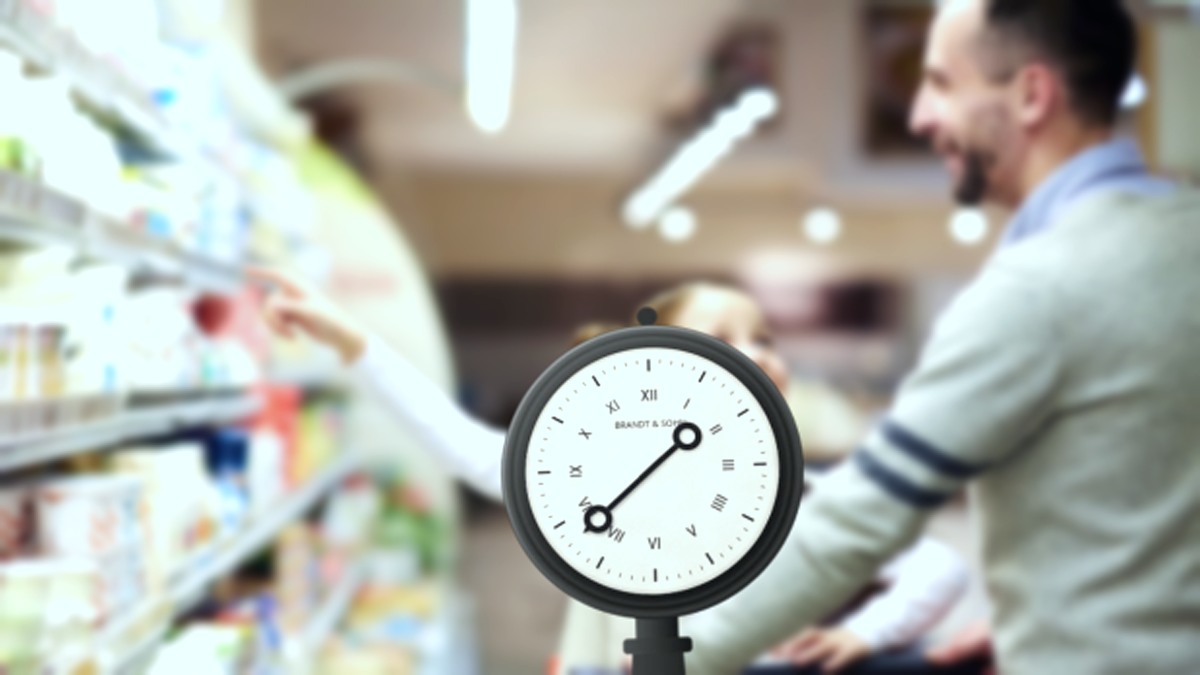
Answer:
1h38
